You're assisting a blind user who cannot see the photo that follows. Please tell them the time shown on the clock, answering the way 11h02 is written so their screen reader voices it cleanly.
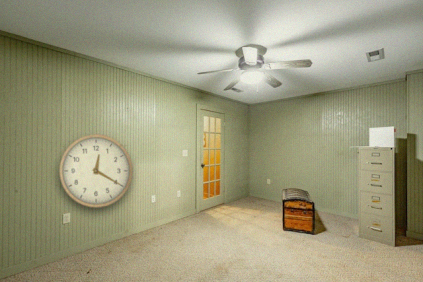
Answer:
12h20
